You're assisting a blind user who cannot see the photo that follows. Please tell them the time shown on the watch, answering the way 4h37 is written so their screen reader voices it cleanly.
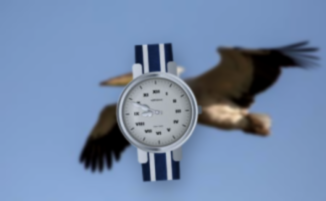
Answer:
8h49
